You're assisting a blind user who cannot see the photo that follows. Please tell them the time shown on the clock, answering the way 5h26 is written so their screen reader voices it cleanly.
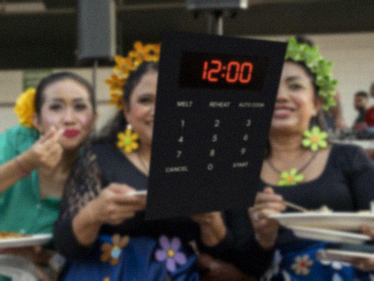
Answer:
12h00
